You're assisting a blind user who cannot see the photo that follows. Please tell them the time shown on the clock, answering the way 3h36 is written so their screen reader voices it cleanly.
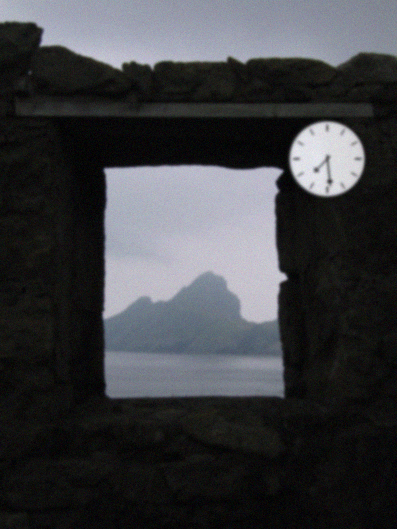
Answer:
7h29
